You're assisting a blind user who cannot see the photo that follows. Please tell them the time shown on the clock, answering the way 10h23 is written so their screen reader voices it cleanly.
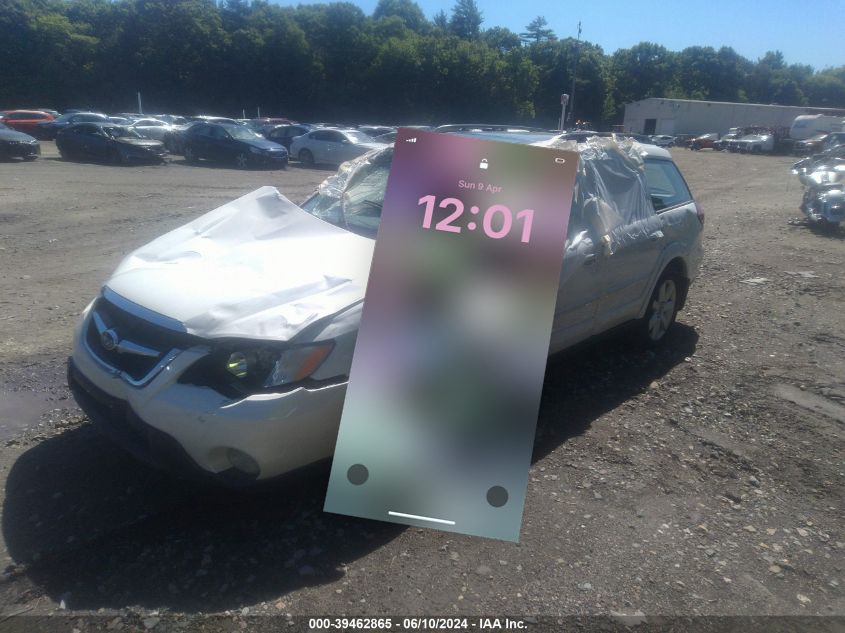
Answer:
12h01
